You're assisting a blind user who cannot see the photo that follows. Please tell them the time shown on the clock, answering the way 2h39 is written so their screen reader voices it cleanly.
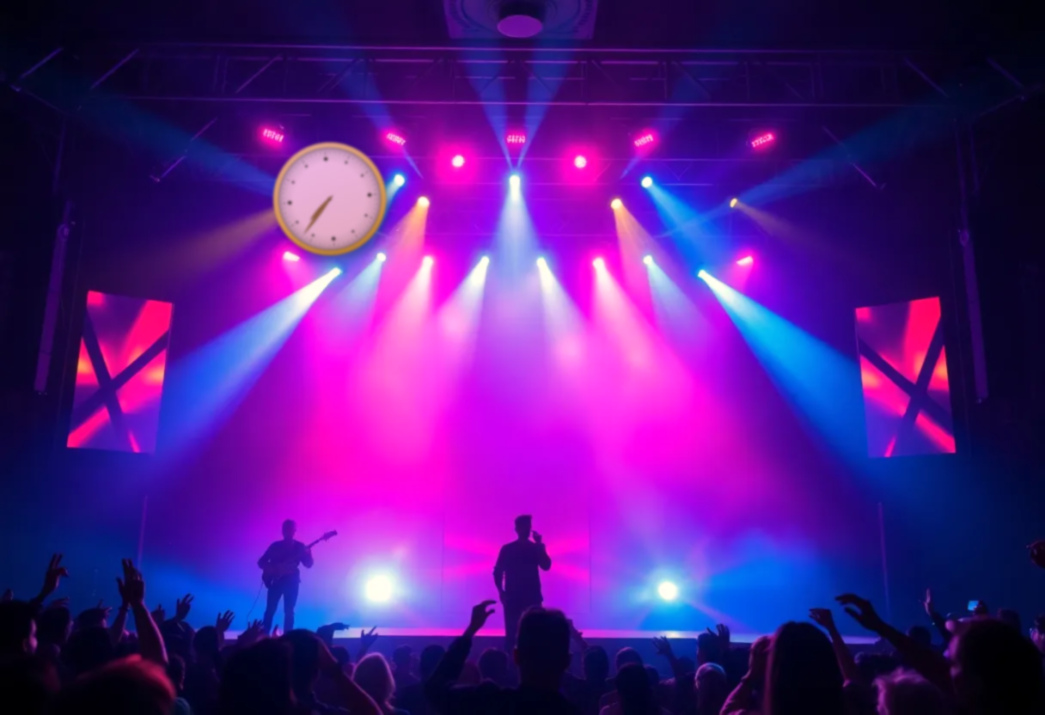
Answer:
7h37
